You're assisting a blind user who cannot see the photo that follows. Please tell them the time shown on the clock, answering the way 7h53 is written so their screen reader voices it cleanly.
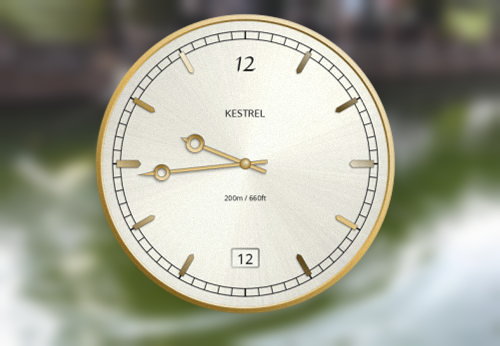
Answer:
9h44
